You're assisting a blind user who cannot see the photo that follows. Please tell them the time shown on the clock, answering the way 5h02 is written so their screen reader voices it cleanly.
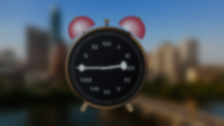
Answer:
2h45
